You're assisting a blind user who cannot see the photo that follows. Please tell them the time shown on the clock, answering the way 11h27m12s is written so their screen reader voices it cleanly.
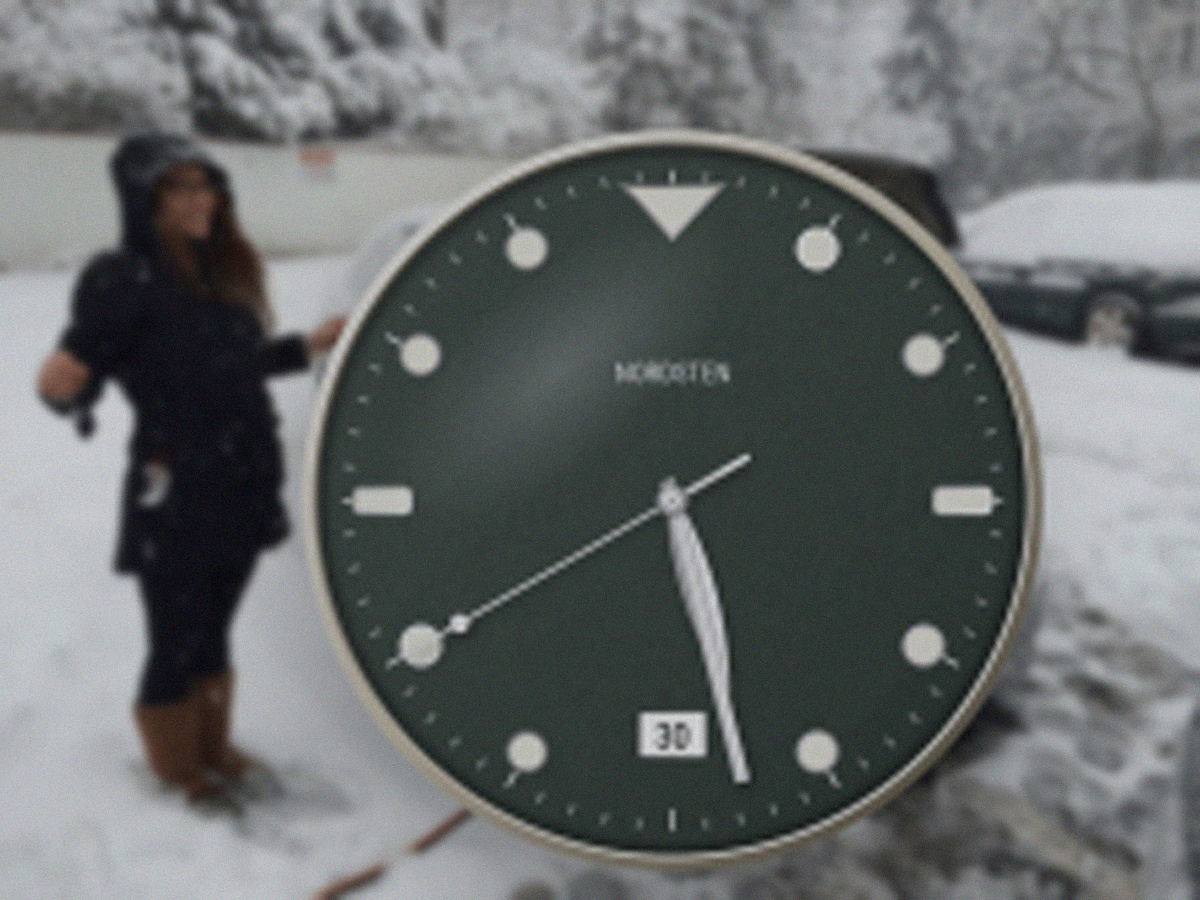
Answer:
5h27m40s
